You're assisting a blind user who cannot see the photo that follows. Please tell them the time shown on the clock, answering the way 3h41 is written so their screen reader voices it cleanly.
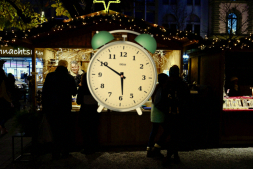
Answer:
5h50
